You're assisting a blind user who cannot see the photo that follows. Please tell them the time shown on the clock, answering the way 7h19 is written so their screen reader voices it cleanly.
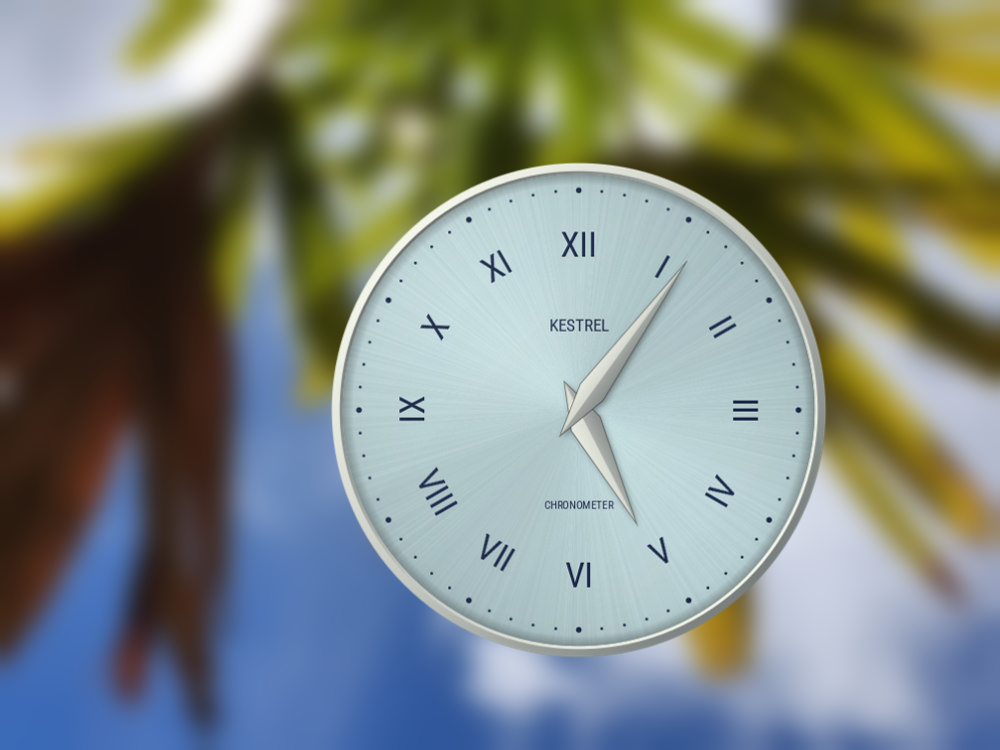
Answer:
5h06
